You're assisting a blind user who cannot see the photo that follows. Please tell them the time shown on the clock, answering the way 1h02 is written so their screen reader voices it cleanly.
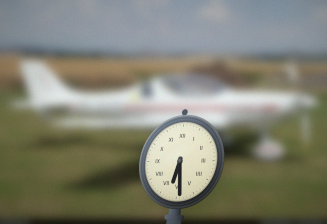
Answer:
6h29
